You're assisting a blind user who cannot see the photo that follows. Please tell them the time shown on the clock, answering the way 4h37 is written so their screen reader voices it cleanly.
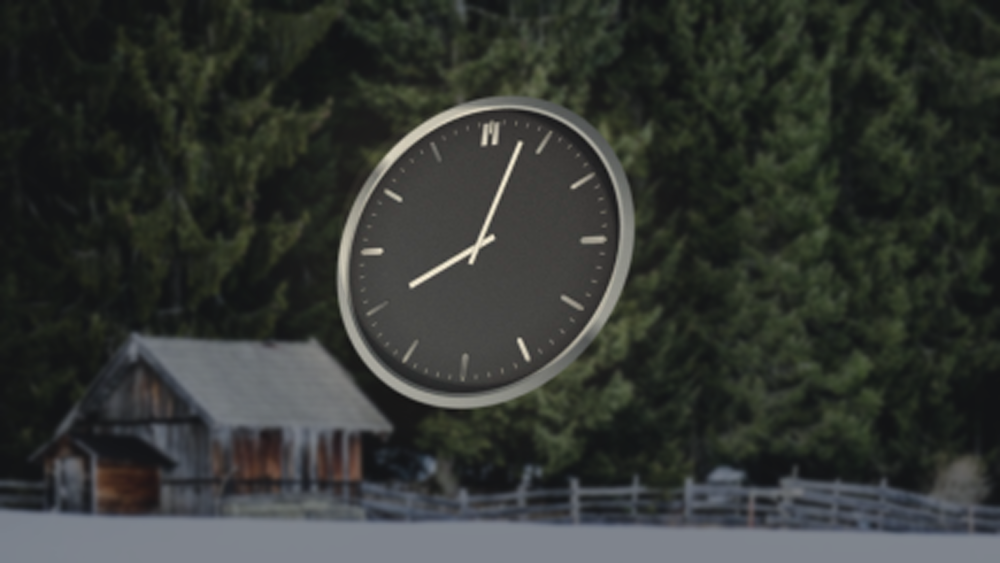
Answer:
8h03
